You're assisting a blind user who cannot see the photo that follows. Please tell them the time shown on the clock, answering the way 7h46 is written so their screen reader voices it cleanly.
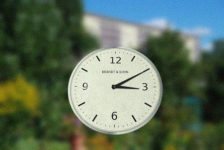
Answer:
3h10
